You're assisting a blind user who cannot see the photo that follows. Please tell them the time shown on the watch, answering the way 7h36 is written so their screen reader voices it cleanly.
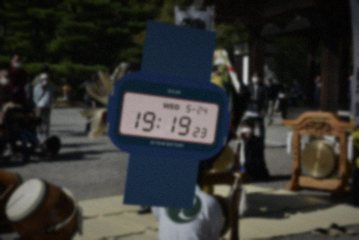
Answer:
19h19
